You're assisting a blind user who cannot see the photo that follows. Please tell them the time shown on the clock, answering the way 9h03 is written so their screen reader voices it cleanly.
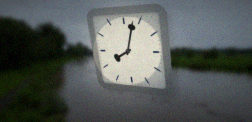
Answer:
8h03
